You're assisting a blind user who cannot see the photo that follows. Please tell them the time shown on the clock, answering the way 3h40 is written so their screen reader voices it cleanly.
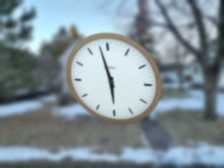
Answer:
5h58
